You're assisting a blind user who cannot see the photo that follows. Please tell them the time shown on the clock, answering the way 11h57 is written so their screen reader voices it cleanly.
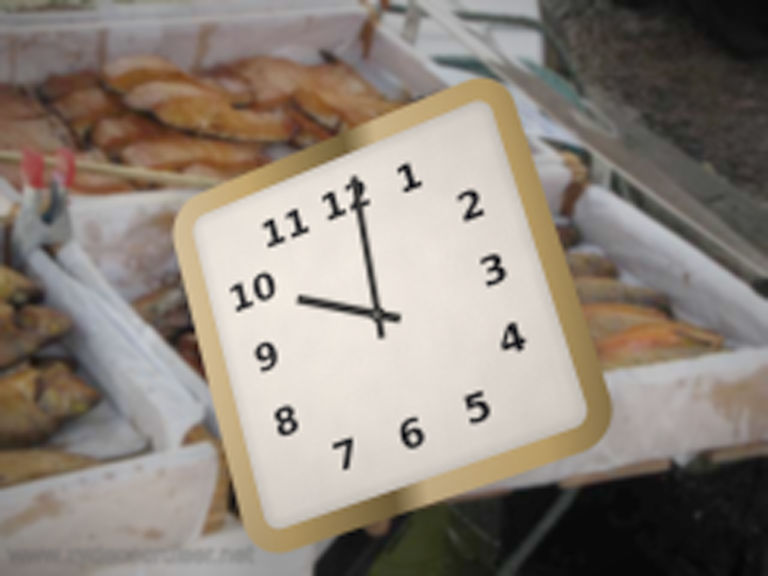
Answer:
10h01
